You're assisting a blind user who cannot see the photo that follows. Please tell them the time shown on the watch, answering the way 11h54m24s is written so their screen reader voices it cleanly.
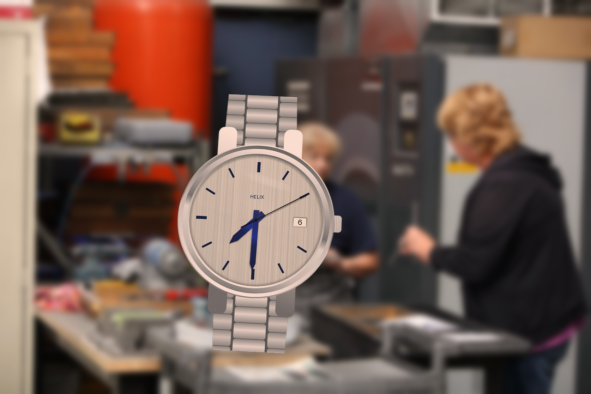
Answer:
7h30m10s
